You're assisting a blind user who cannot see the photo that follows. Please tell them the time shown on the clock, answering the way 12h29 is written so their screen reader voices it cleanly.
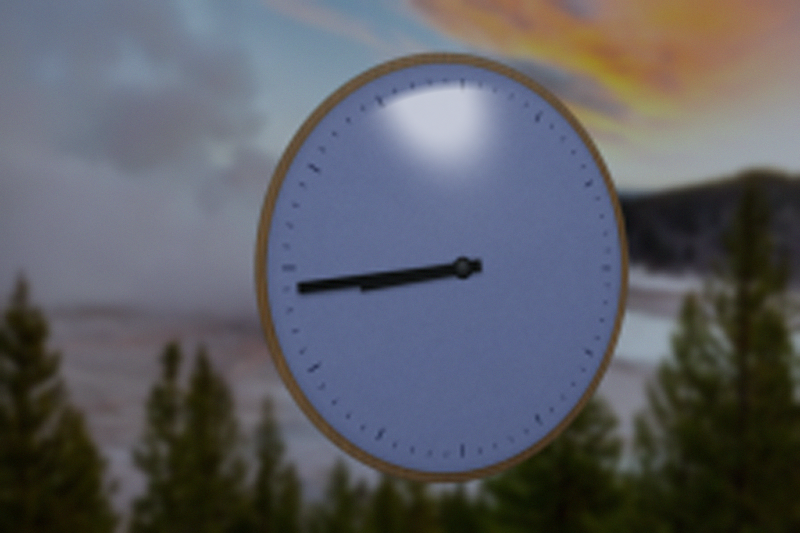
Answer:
8h44
